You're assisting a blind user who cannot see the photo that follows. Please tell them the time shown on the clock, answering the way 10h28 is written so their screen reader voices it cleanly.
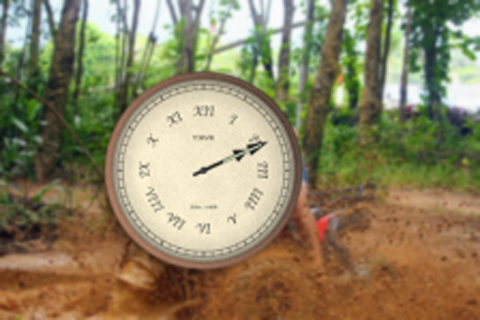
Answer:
2h11
